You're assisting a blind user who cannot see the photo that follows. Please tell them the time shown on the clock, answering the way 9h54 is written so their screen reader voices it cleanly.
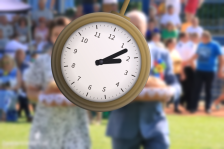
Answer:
2h07
